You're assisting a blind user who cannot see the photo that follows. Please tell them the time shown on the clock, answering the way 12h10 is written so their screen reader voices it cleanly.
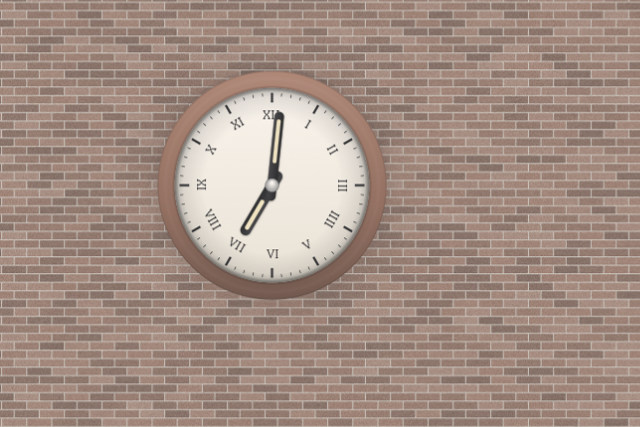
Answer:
7h01
